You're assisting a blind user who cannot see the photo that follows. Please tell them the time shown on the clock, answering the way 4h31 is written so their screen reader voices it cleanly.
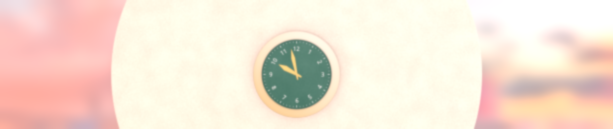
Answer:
9h58
